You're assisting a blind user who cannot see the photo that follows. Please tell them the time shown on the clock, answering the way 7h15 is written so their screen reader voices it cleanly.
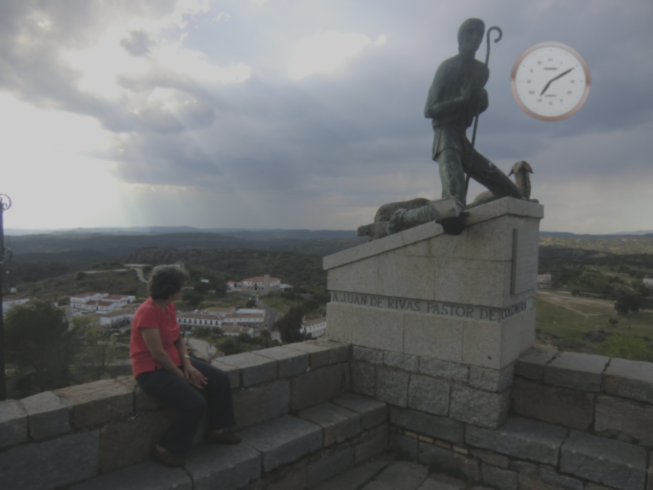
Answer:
7h10
